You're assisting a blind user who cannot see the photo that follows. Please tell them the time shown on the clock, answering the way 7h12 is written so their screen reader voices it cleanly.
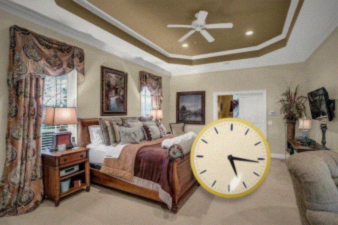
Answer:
5h16
